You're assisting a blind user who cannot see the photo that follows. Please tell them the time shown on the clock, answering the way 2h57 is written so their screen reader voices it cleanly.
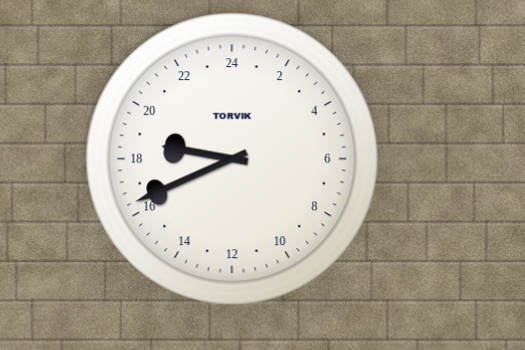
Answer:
18h41
